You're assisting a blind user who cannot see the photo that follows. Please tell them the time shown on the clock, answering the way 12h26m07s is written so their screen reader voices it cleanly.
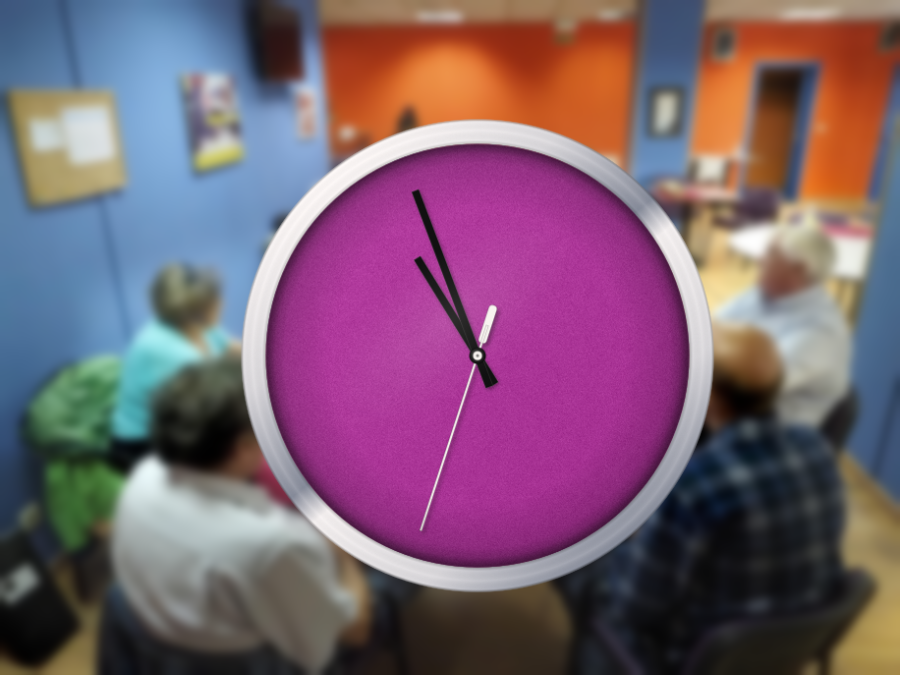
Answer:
10h56m33s
